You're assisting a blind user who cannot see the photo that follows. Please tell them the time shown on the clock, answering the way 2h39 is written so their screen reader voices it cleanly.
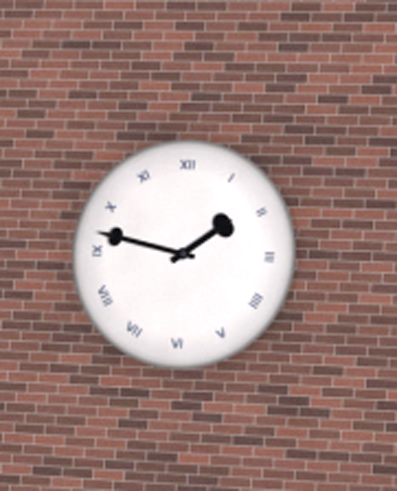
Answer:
1h47
